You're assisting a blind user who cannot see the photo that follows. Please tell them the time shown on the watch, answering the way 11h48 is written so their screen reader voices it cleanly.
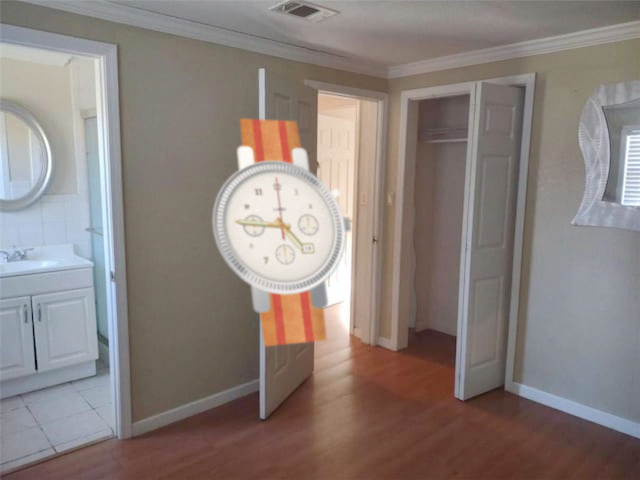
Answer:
4h46
